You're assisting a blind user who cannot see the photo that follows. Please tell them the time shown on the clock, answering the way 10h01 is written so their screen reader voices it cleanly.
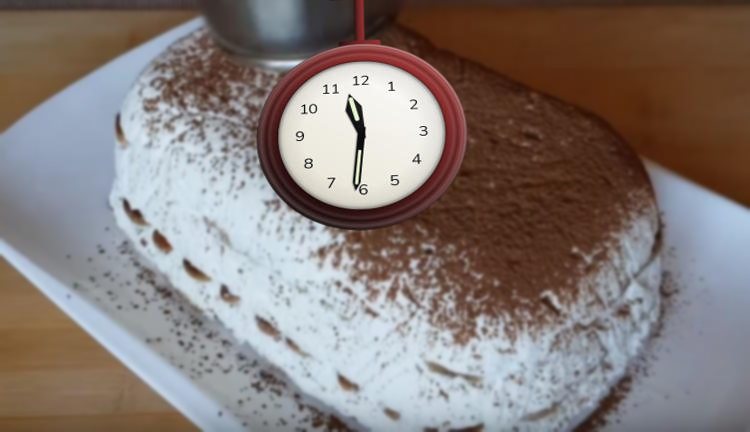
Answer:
11h31
